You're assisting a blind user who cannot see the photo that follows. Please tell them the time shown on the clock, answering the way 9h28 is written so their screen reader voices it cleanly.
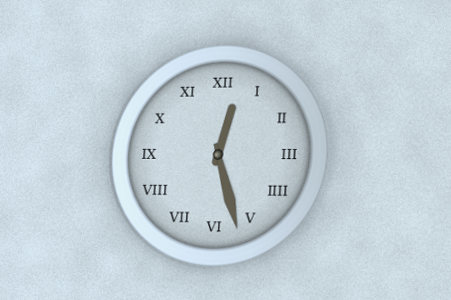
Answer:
12h27
